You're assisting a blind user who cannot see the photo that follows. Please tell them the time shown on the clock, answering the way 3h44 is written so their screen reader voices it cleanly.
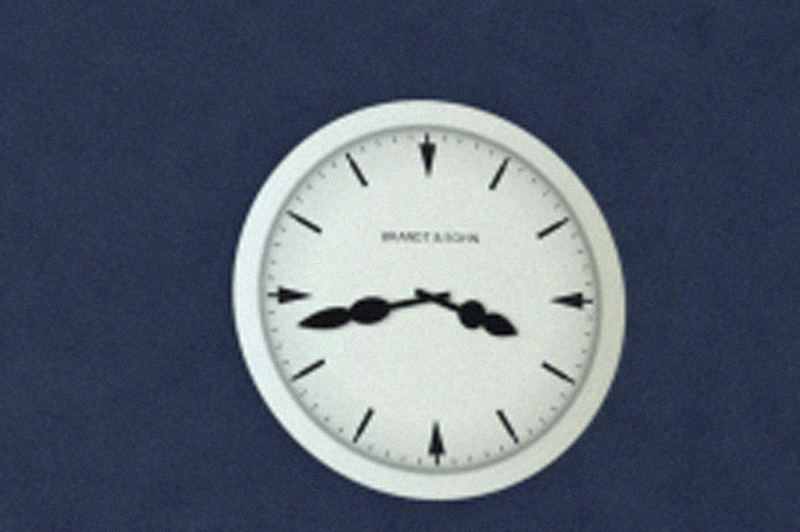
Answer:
3h43
